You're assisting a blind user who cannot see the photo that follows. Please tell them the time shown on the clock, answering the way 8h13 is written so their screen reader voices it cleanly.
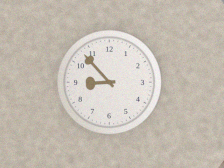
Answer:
8h53
